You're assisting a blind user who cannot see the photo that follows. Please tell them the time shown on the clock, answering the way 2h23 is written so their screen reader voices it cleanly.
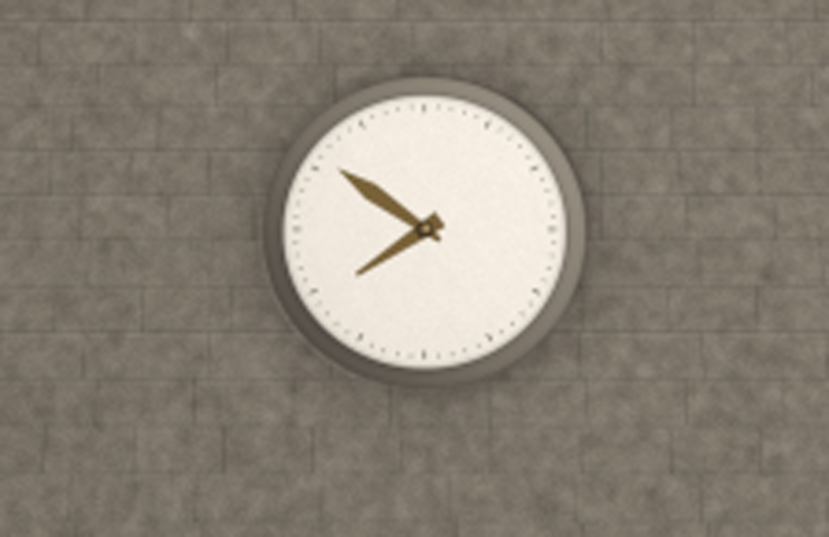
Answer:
7h51
